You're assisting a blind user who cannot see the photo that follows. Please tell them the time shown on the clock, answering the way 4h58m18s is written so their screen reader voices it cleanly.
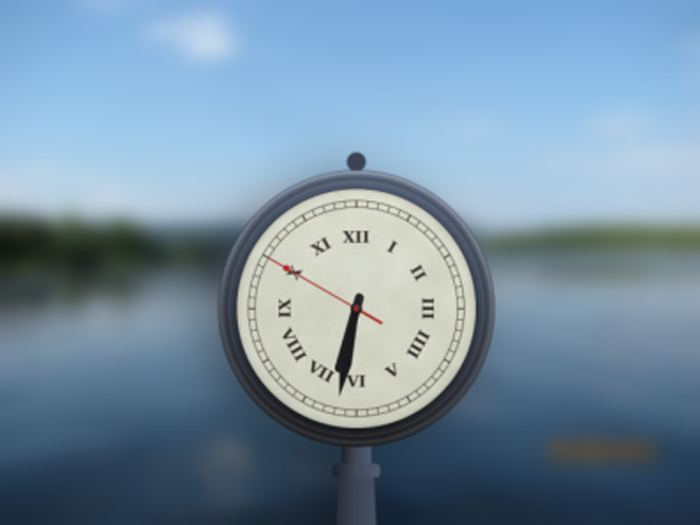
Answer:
6h31m50s
